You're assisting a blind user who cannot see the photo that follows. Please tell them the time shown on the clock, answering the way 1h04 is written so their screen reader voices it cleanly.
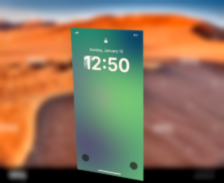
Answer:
12h50
